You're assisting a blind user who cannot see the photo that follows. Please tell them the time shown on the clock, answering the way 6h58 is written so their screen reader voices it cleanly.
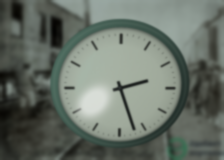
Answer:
2h27
